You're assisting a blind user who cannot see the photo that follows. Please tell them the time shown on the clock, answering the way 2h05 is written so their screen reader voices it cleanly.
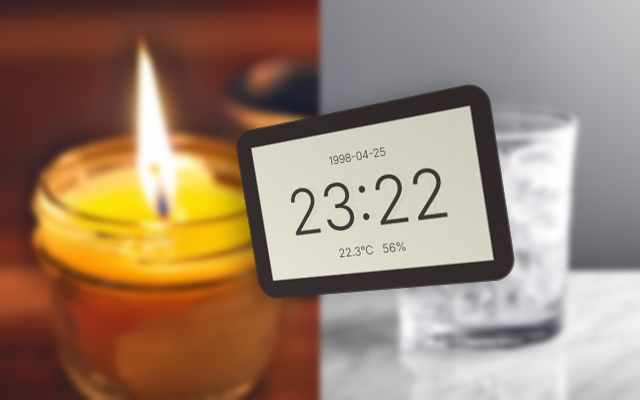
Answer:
23h22
